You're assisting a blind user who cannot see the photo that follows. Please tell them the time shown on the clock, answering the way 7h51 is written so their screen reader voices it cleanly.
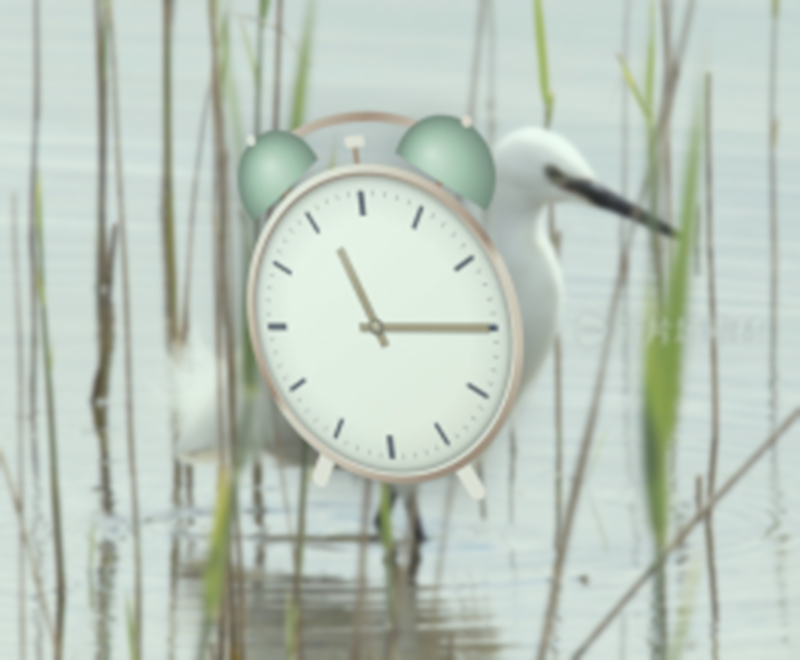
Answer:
11h15
